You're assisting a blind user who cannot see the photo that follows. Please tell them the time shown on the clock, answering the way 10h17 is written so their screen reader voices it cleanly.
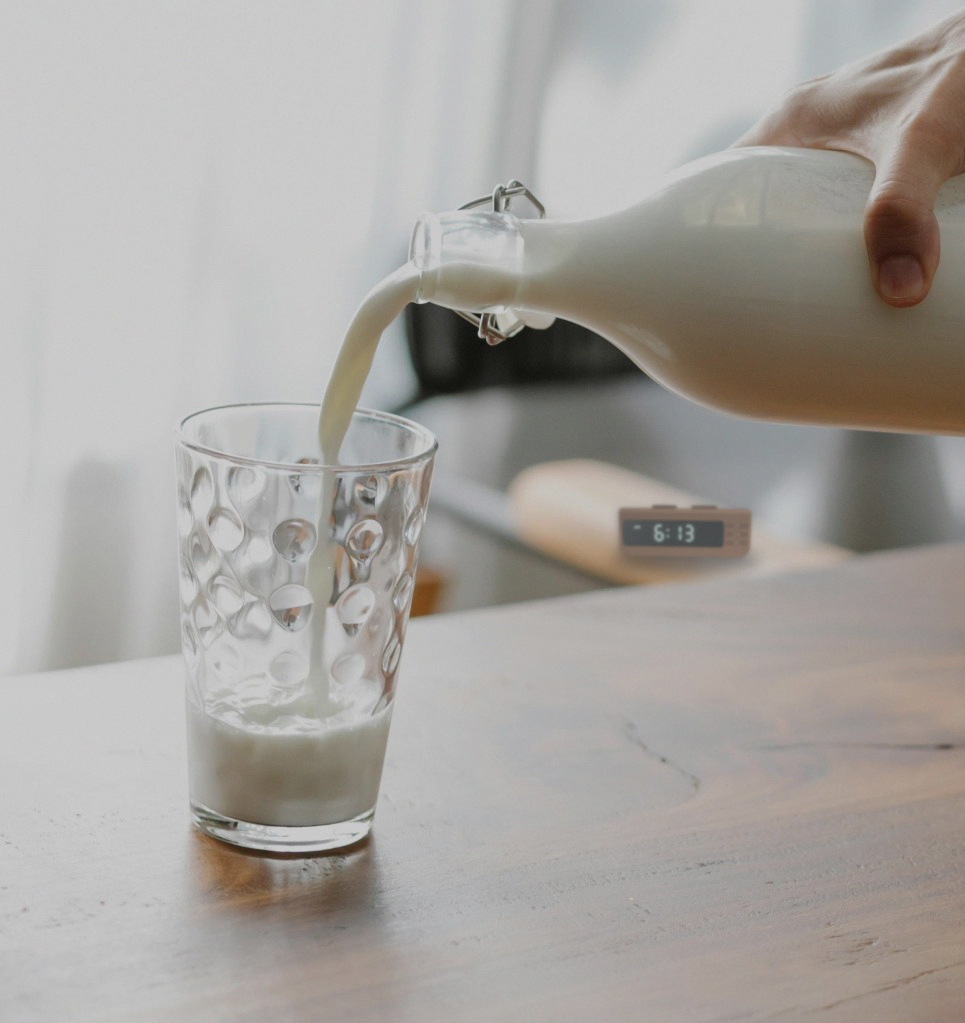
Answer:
6h13
